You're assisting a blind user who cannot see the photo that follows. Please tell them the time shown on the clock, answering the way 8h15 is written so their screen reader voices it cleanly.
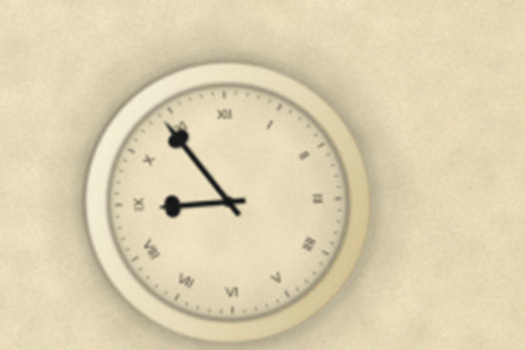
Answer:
8h54
